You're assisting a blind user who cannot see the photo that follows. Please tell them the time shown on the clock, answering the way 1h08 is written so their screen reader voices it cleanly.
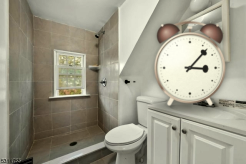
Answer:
3h07
